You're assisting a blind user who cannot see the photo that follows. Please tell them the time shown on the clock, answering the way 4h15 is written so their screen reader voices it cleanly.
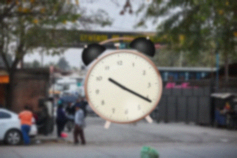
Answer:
10h21
